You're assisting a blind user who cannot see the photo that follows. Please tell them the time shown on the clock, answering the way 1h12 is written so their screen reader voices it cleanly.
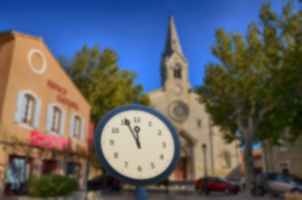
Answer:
11h56
